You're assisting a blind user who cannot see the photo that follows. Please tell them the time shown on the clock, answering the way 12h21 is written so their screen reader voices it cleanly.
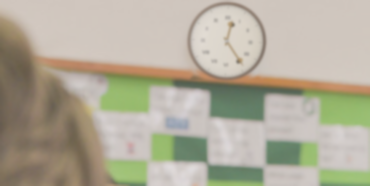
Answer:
12h24
